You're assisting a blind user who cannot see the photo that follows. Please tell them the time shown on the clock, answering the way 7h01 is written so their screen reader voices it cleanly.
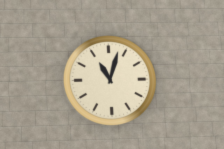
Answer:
11h03
